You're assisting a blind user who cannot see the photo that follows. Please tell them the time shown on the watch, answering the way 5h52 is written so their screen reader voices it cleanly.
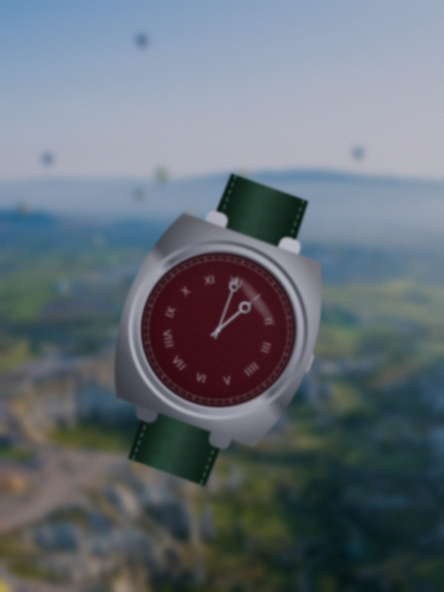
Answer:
1h00
